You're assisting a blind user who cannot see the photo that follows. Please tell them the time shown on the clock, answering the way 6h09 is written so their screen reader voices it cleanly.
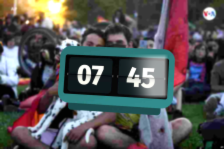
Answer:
7h45
